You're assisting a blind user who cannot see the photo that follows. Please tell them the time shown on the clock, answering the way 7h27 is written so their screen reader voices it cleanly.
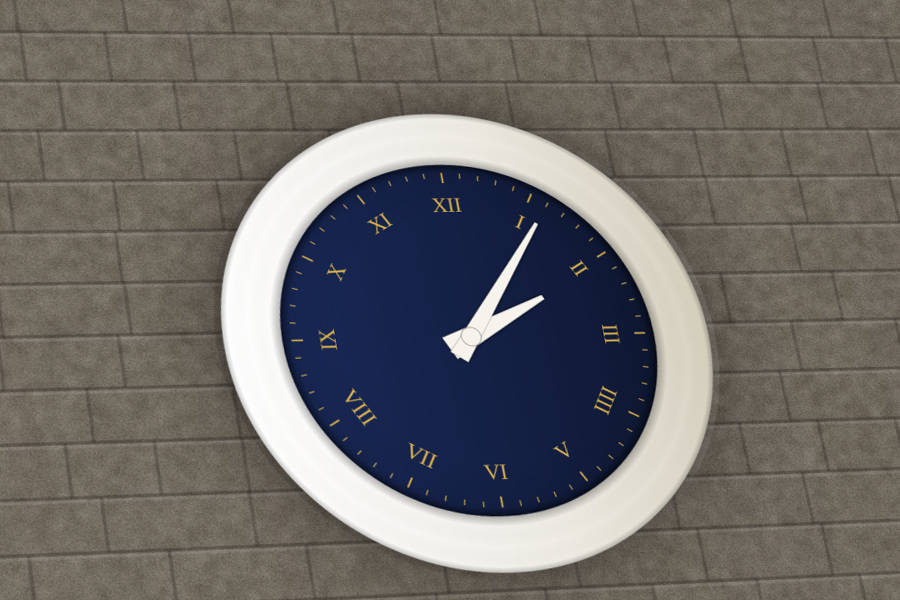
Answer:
2h06
